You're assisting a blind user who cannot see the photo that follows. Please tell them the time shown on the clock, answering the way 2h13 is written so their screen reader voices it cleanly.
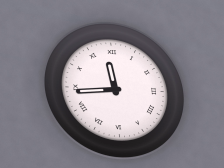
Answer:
11h44
